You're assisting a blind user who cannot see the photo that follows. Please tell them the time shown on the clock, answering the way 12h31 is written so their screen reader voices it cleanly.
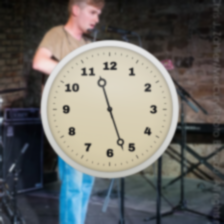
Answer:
11h27
